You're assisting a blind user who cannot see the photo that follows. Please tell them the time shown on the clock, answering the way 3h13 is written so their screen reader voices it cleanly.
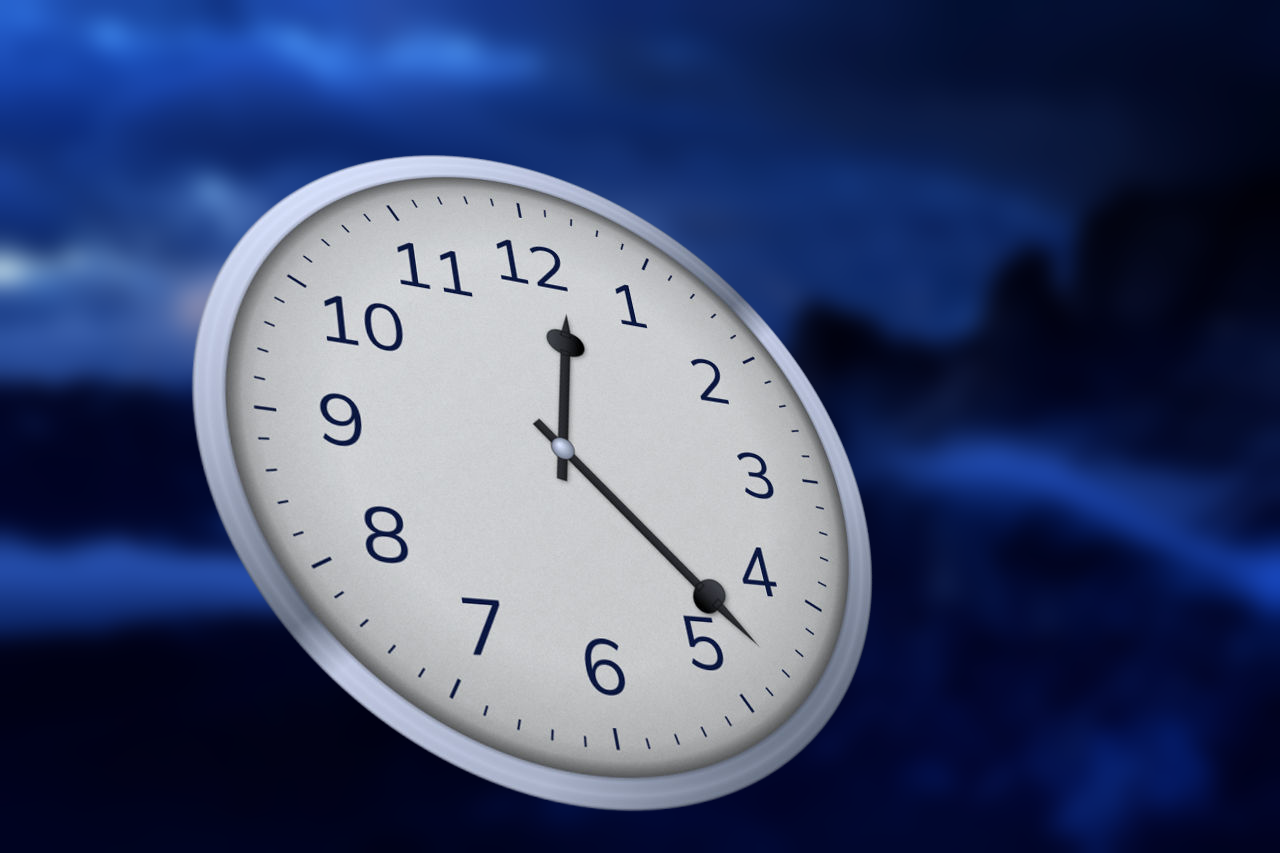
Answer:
12h23
